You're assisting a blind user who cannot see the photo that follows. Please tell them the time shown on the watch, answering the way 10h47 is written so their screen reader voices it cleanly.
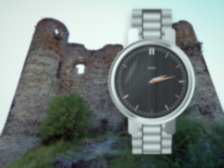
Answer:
2h13
